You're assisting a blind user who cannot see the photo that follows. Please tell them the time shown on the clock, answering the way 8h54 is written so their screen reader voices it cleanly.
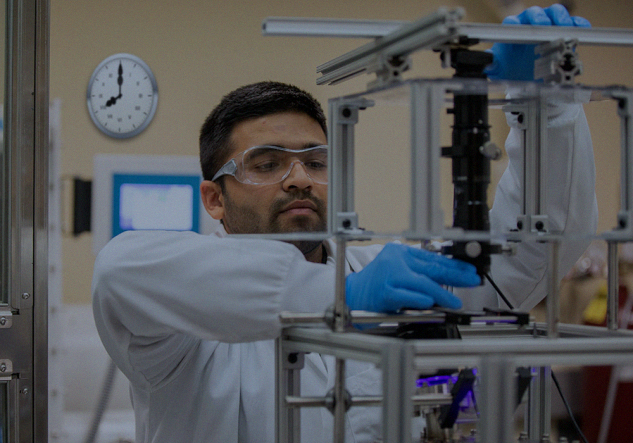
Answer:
8h00
